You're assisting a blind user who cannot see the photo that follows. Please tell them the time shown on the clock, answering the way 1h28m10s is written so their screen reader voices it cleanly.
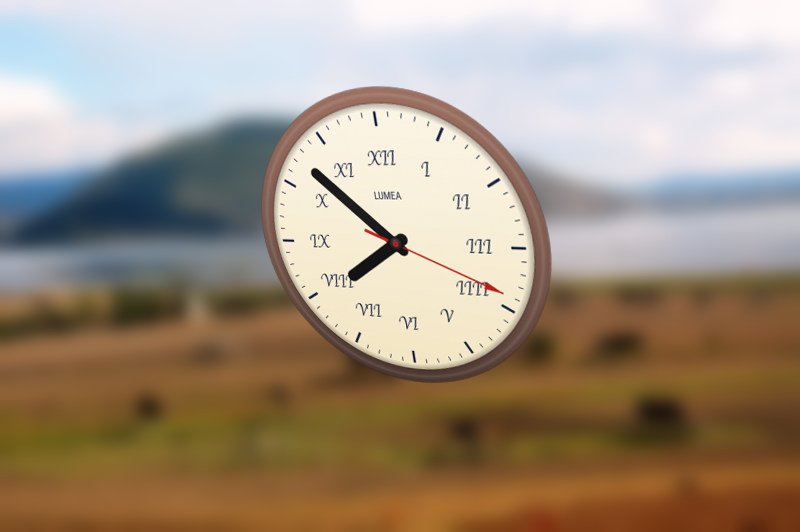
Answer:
7h52m19s
